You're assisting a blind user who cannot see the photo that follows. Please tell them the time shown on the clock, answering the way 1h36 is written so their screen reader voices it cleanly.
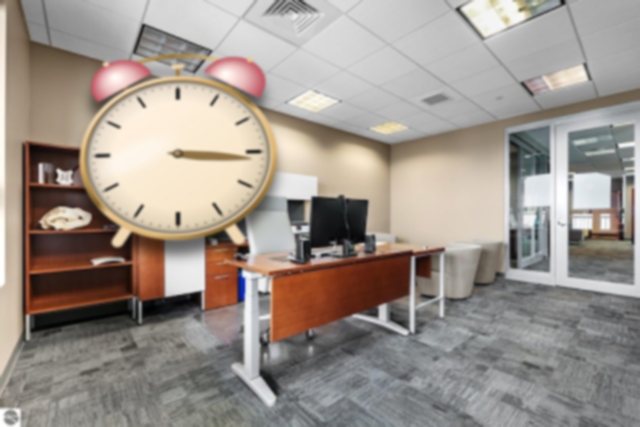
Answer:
3h16
